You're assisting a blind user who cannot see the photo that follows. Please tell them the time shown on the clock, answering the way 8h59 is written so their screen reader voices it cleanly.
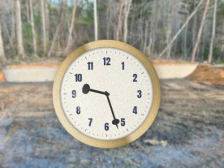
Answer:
9h27
